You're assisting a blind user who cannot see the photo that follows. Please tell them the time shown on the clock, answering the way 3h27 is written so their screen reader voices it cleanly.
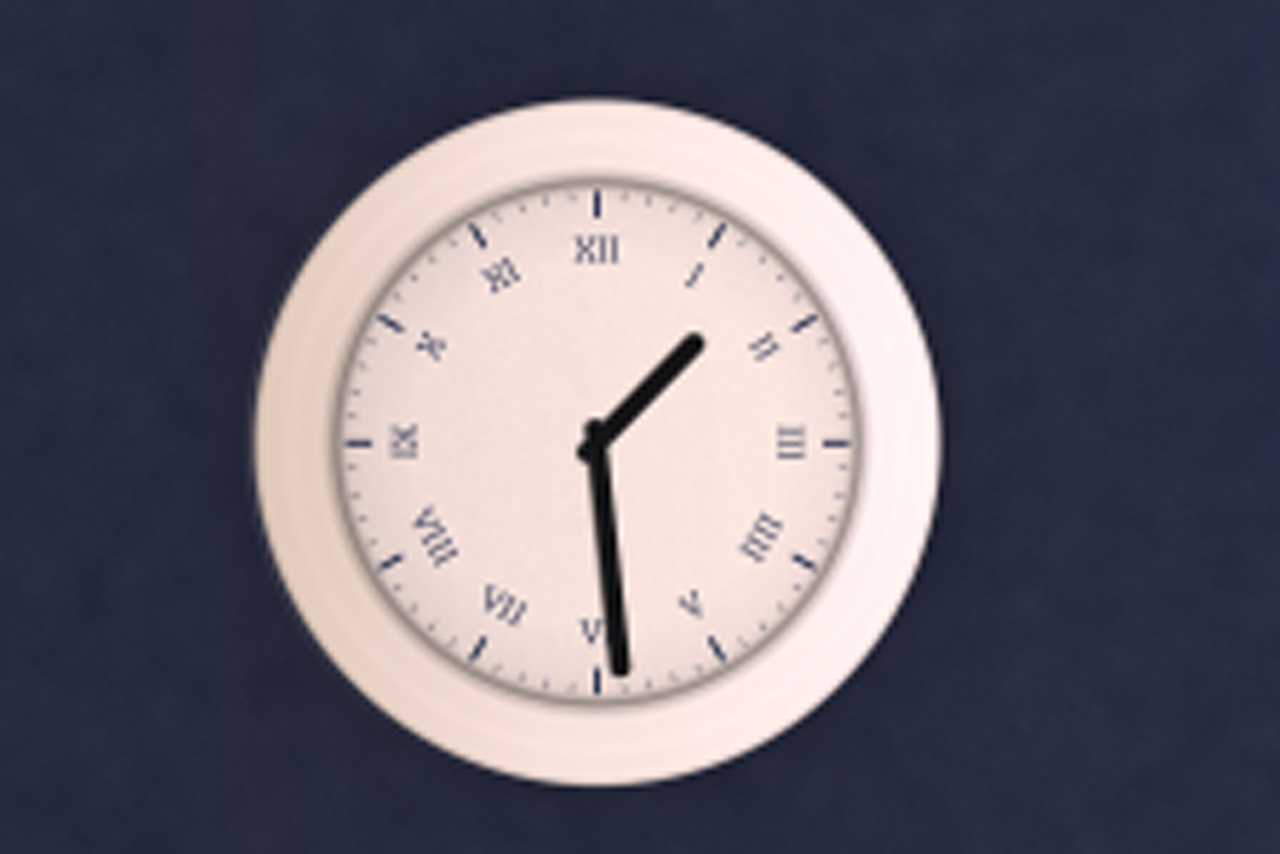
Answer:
1h29
